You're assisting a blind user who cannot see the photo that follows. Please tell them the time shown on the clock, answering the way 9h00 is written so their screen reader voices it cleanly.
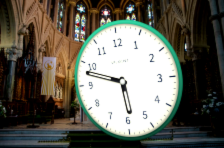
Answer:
5h48
